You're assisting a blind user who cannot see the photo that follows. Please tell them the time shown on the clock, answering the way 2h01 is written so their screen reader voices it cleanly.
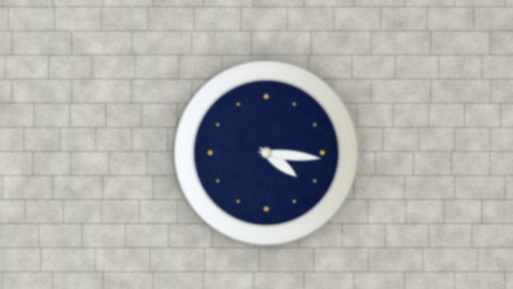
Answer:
4h16
